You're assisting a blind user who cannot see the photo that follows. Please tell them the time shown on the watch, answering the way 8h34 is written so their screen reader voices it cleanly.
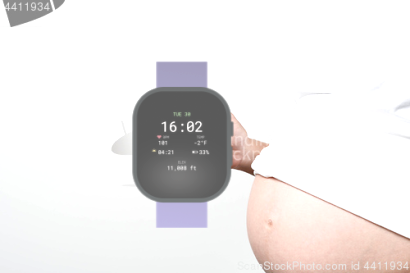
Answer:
16h02
